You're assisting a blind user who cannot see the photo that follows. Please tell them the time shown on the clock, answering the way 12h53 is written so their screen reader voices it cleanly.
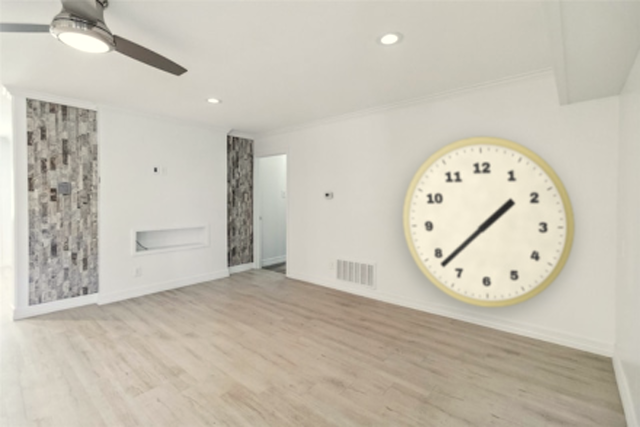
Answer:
1h38
